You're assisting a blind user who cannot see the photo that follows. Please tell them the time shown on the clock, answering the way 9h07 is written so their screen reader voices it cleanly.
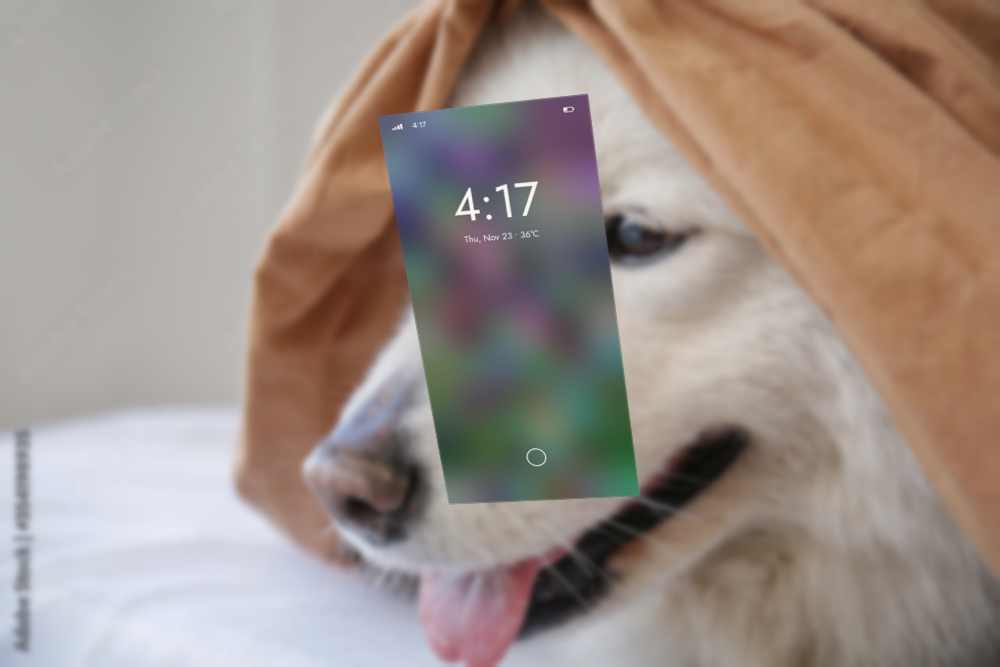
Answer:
4h17
